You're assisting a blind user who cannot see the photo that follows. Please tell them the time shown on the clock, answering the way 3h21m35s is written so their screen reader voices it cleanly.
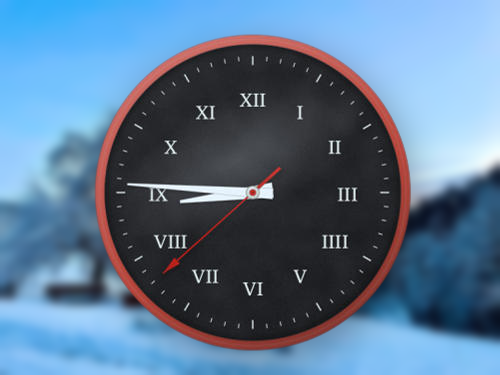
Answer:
8h45m38s
